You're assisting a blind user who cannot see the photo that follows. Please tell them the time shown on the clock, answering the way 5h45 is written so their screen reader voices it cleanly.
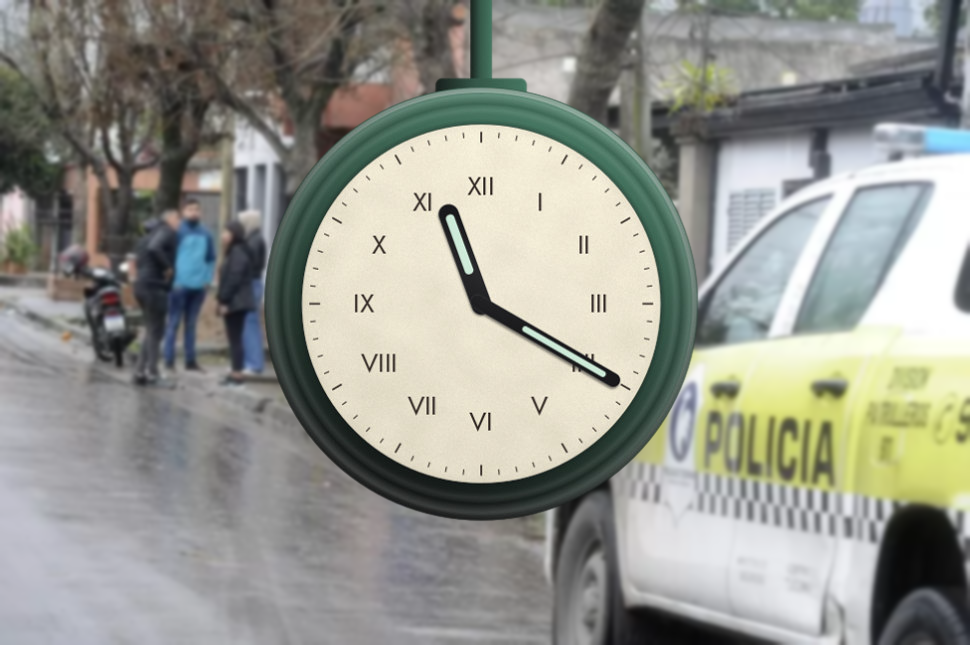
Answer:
11h20
